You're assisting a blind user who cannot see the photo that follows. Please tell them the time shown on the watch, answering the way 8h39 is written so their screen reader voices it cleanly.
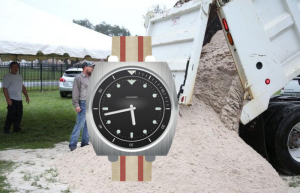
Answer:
5h43
